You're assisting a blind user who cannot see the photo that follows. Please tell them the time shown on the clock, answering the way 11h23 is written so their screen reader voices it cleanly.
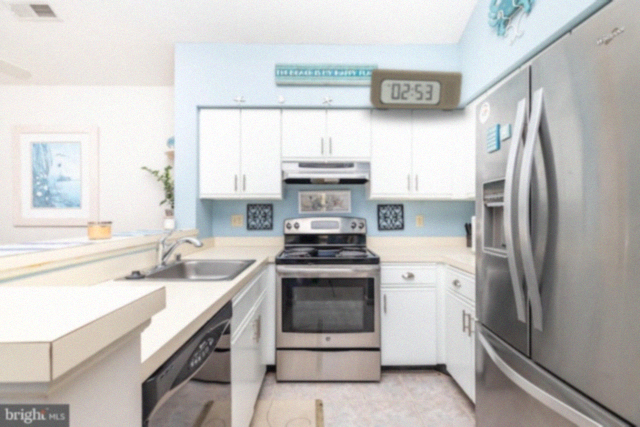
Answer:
2h53
